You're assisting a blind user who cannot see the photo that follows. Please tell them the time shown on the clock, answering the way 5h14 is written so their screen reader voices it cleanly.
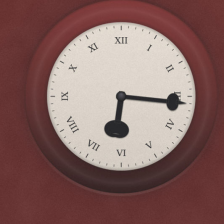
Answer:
6h16
